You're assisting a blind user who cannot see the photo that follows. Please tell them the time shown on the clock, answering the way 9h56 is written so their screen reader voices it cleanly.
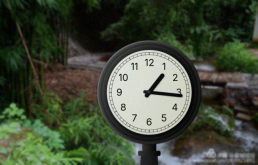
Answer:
1h16
